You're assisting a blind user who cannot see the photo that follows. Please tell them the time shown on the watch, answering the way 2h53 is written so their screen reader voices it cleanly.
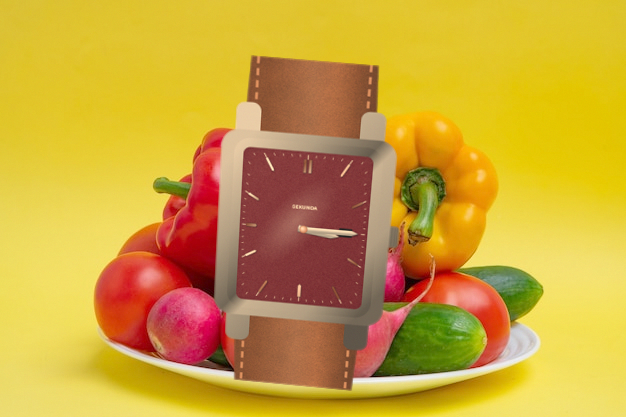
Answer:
3h15
